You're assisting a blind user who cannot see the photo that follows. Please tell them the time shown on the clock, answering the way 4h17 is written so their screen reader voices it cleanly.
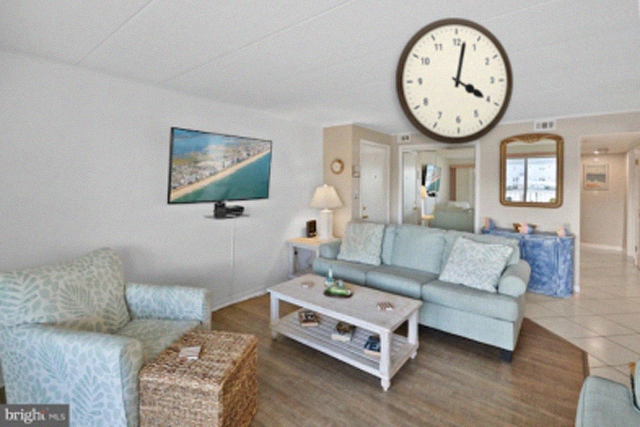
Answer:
4h02
